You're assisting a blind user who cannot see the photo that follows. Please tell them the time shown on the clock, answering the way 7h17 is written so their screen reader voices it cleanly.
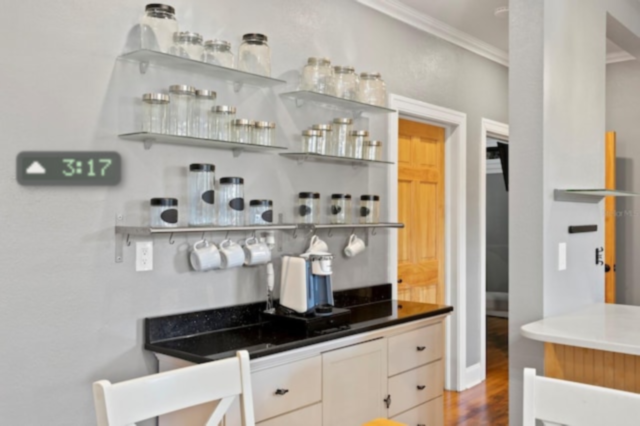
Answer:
3h17
